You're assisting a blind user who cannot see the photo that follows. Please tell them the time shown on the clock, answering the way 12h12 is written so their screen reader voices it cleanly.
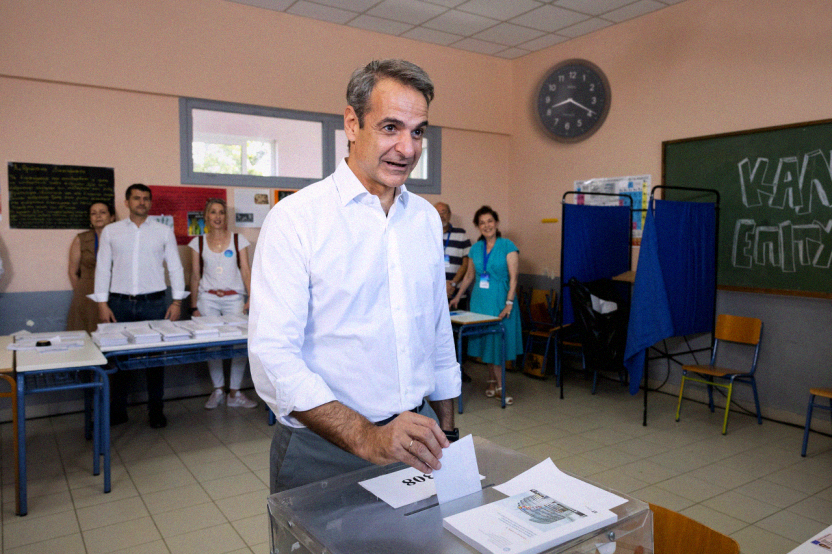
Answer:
8h19
